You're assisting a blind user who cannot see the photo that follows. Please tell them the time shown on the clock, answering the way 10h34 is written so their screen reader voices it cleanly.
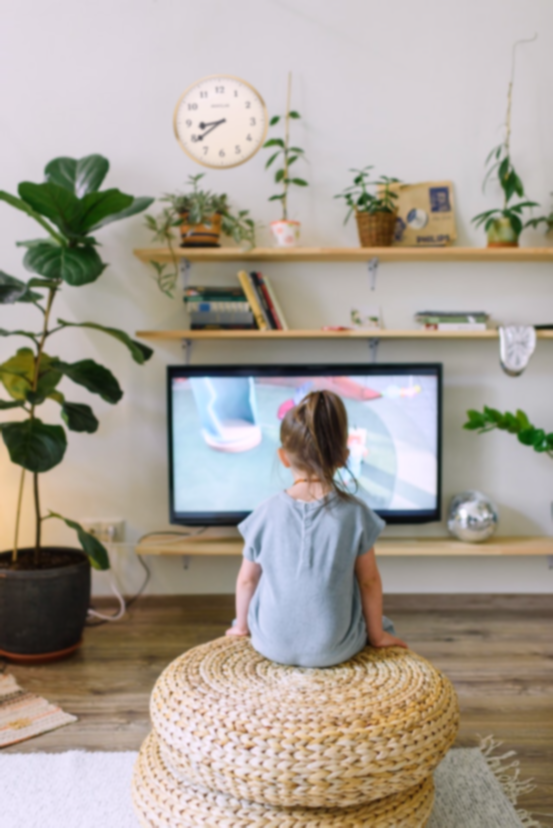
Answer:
8h39
